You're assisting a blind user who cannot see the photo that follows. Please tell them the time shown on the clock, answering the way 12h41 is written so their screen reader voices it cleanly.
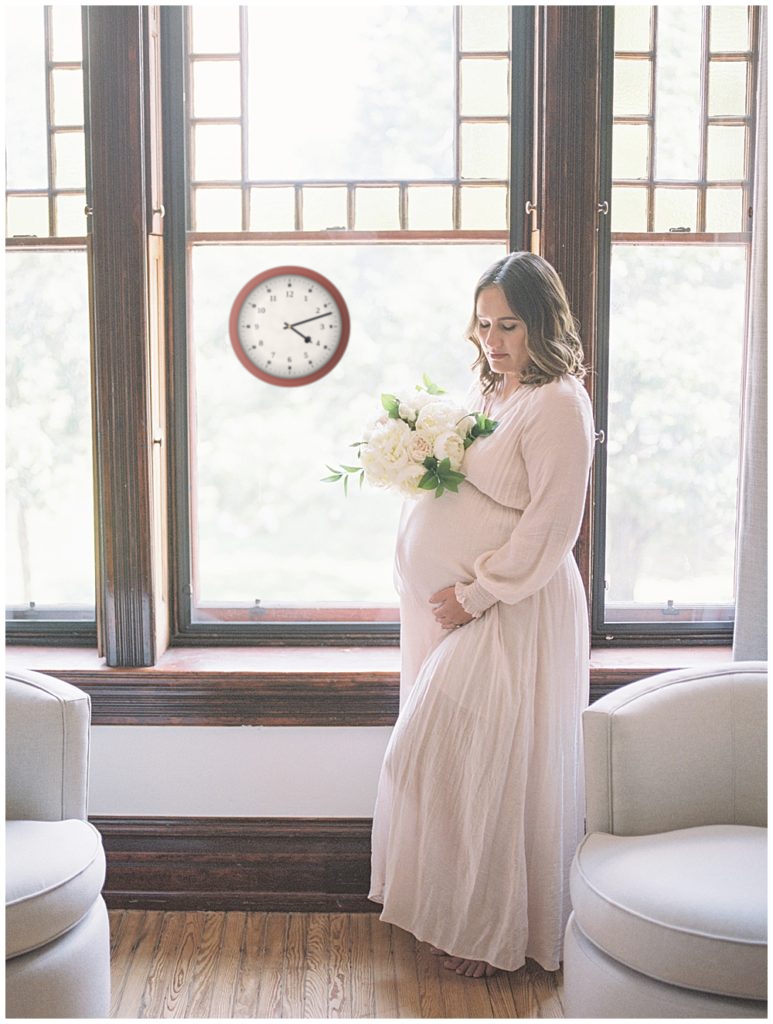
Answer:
4h12
